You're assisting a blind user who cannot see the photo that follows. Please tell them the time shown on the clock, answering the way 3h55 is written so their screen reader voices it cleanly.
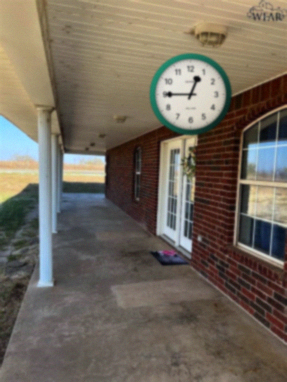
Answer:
12h45
